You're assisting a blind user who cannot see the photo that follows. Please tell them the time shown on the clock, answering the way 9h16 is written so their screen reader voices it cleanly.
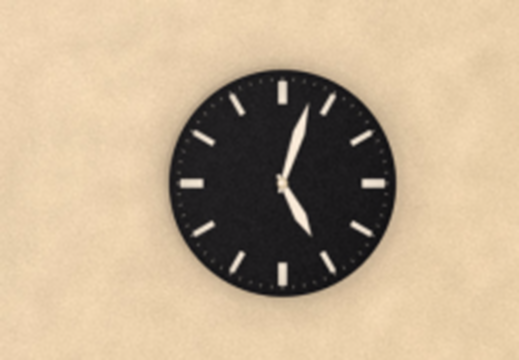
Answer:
5h03
